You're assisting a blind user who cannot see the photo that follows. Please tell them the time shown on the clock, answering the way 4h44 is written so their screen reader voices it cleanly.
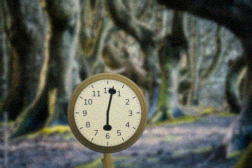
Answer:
6h02
